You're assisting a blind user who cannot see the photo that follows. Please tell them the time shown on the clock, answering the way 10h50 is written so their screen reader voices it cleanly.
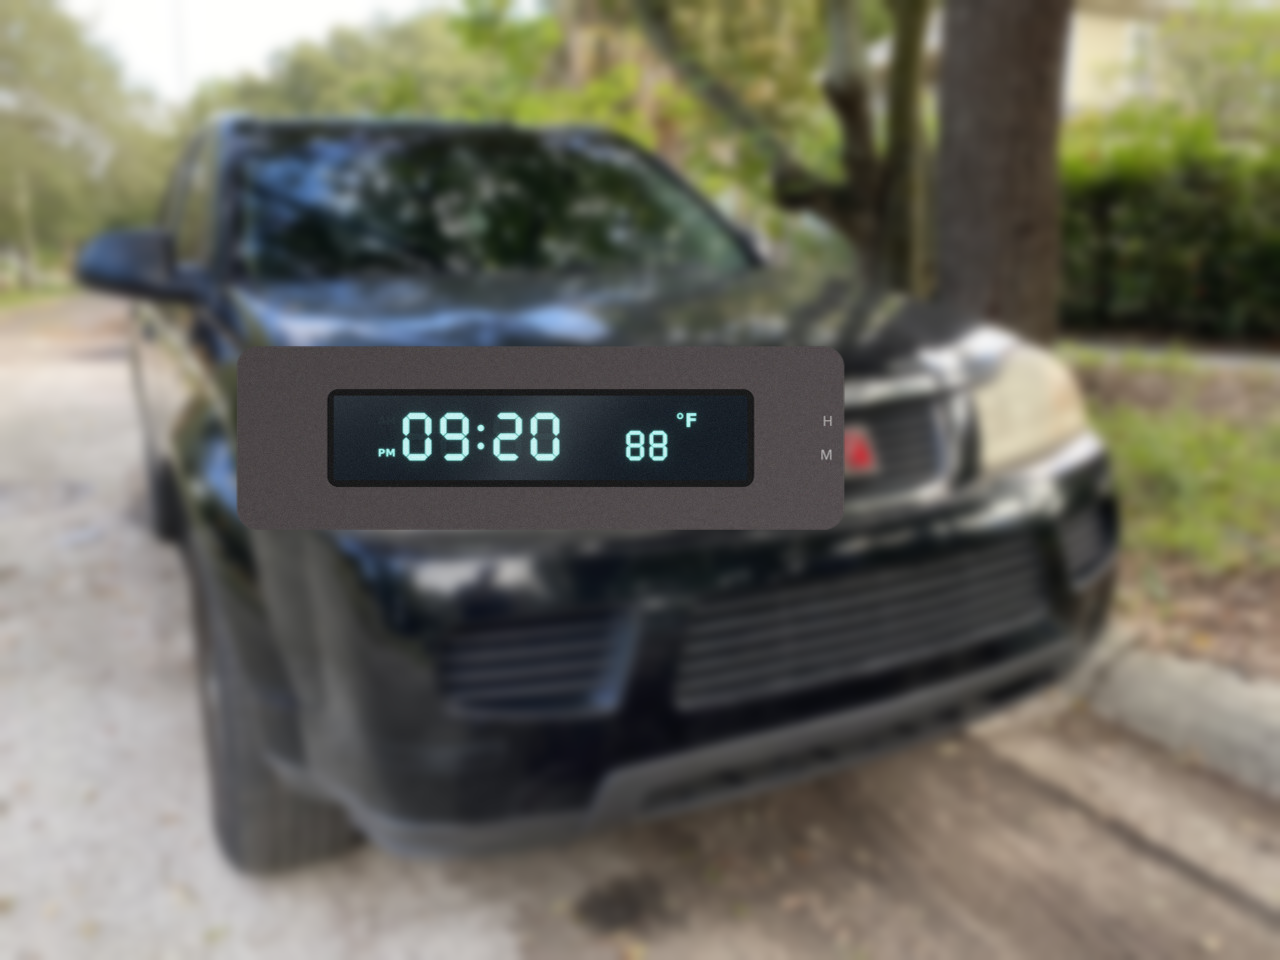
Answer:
9h20
